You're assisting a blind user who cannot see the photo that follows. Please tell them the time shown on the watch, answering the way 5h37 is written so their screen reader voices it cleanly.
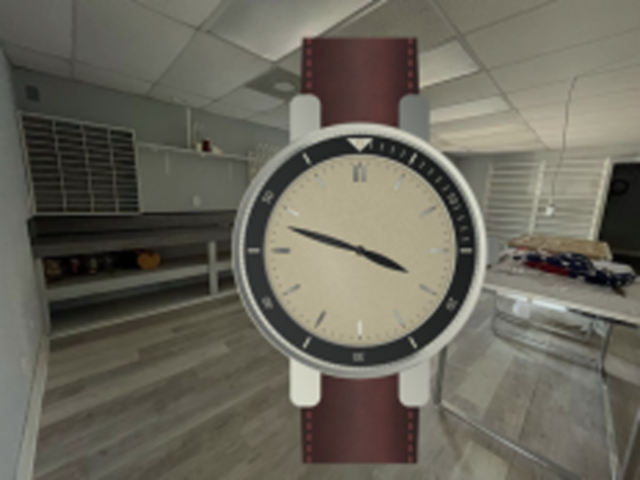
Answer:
3h48
